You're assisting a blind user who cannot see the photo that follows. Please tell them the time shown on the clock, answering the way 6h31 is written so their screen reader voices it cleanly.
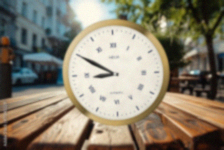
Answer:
8h50
